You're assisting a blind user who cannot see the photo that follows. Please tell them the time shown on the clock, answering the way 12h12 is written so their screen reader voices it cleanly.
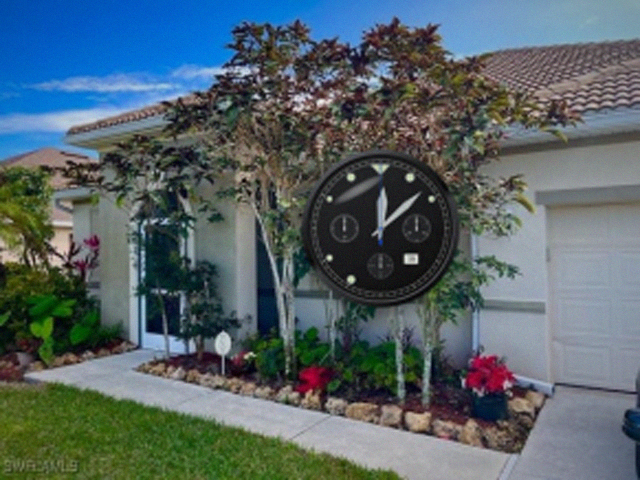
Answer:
12h08
